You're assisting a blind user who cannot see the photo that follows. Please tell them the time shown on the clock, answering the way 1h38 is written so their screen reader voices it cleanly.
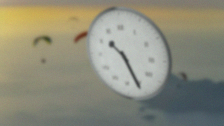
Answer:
10h26
